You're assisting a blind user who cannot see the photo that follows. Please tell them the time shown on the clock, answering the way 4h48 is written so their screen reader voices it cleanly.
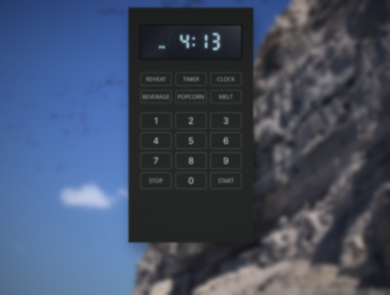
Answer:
4h13
